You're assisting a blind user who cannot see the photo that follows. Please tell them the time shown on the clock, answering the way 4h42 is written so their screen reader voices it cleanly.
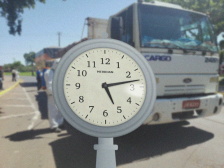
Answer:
5h13
